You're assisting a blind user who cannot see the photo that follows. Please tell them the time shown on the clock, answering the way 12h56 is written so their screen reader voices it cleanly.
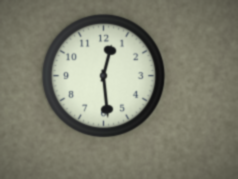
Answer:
12h29
